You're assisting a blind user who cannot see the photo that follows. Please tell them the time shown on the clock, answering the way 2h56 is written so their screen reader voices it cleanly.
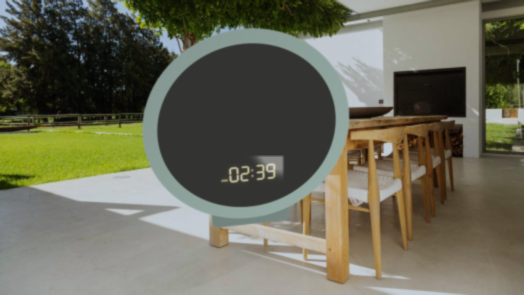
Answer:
2h39
